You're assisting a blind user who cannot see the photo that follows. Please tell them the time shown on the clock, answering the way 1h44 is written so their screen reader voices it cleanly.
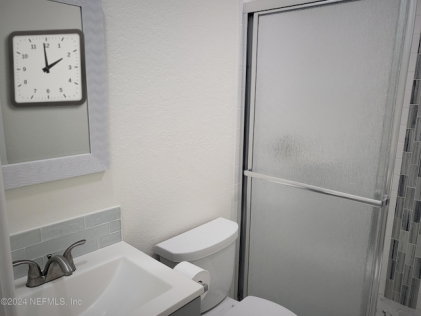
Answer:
1h59
